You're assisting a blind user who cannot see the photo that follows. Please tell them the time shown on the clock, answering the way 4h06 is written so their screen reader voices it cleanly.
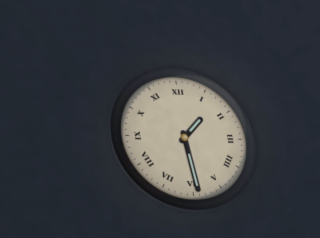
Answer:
1h29
